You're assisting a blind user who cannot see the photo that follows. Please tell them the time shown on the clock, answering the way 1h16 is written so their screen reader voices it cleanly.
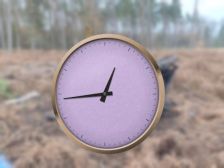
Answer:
12h44
